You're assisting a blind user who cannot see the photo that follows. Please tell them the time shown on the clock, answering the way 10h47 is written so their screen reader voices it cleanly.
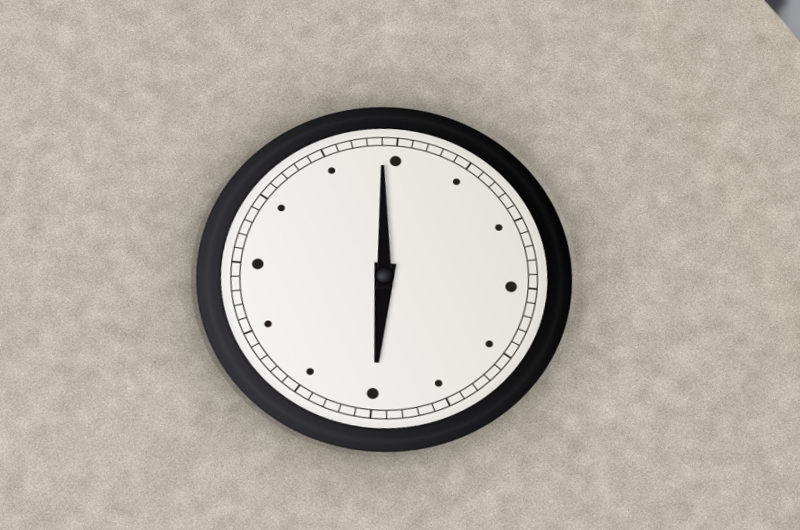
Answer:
5h59
